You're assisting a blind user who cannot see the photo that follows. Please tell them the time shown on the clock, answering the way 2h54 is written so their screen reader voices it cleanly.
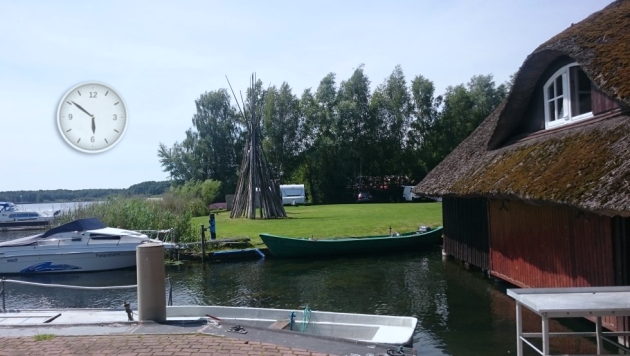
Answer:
5h51
